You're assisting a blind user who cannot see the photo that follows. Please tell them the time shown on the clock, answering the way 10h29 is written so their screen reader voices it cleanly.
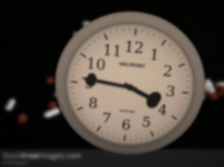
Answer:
3h46
